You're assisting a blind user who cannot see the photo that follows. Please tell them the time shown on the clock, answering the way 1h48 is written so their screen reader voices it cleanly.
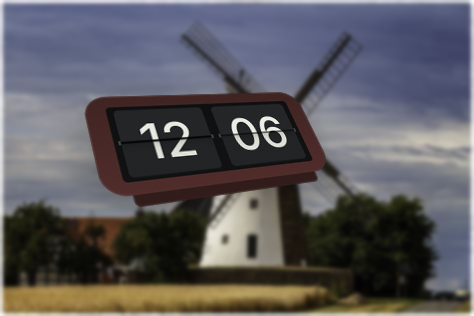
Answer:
12h06
